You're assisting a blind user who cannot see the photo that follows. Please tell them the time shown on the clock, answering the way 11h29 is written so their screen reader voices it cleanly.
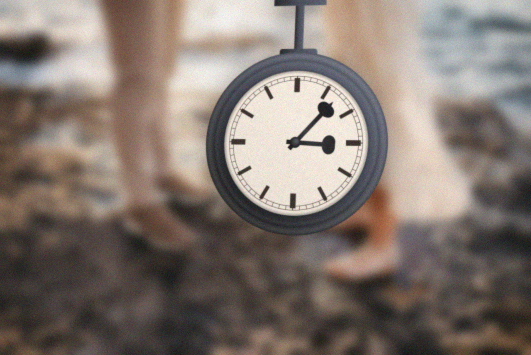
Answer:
3h07
